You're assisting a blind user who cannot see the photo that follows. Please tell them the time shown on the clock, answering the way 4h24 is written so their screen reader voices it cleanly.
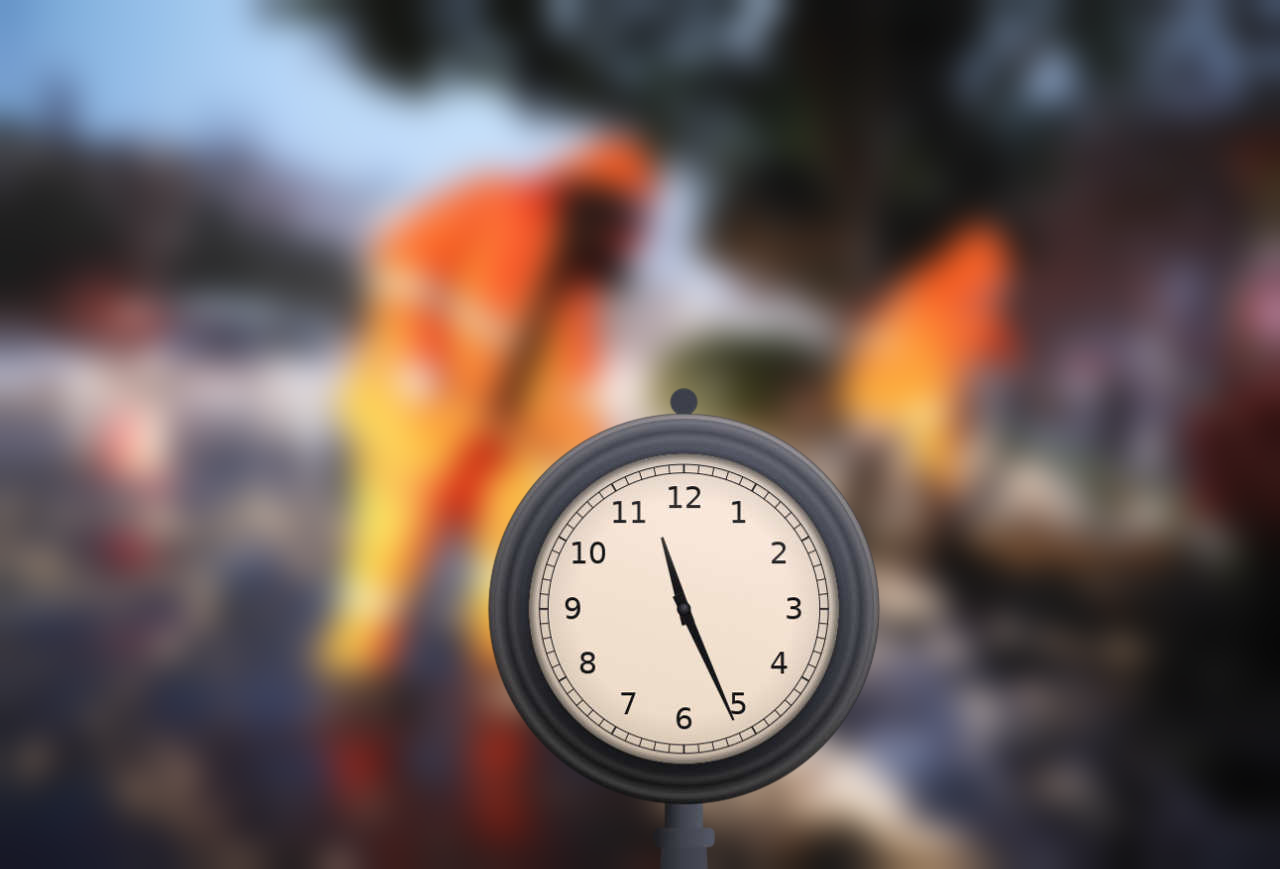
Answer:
11h26
